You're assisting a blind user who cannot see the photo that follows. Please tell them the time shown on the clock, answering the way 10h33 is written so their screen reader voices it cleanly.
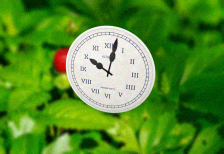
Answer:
10h02
